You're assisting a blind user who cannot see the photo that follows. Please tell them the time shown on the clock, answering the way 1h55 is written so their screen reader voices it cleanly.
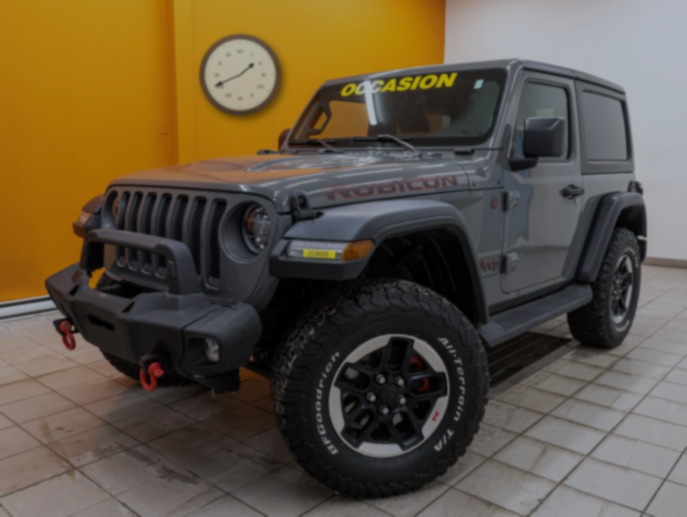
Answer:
1h41
